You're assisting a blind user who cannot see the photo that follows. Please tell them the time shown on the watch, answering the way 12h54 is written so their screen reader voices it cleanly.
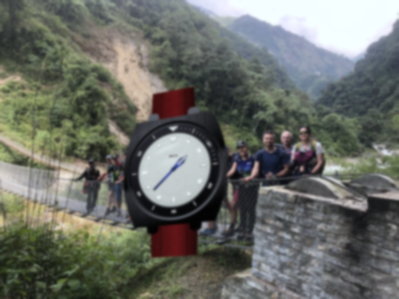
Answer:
1h38
